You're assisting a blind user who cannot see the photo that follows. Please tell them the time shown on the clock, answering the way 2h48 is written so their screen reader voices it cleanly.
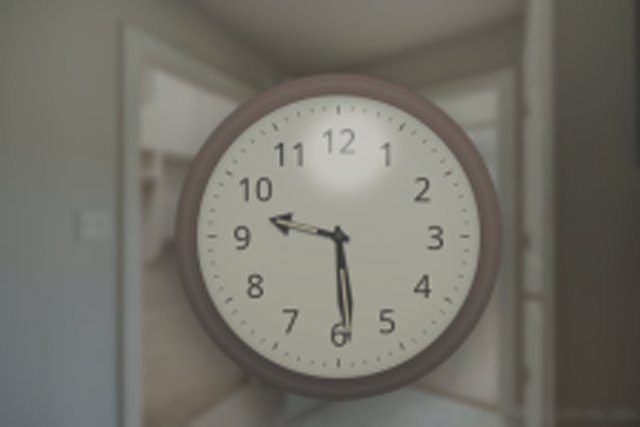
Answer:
9h29
